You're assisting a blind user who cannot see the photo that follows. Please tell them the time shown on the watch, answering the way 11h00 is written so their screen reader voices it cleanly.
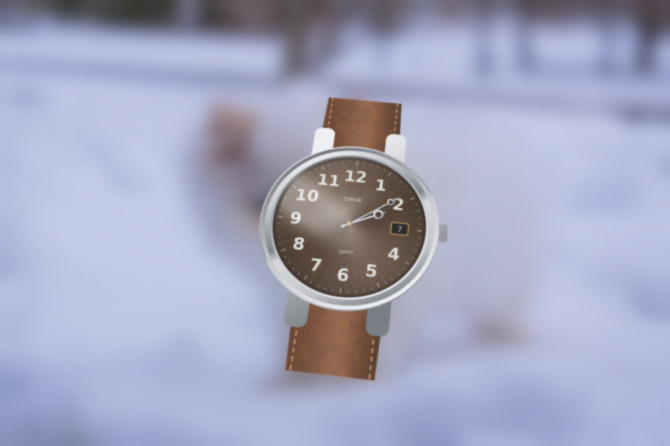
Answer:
2h09
